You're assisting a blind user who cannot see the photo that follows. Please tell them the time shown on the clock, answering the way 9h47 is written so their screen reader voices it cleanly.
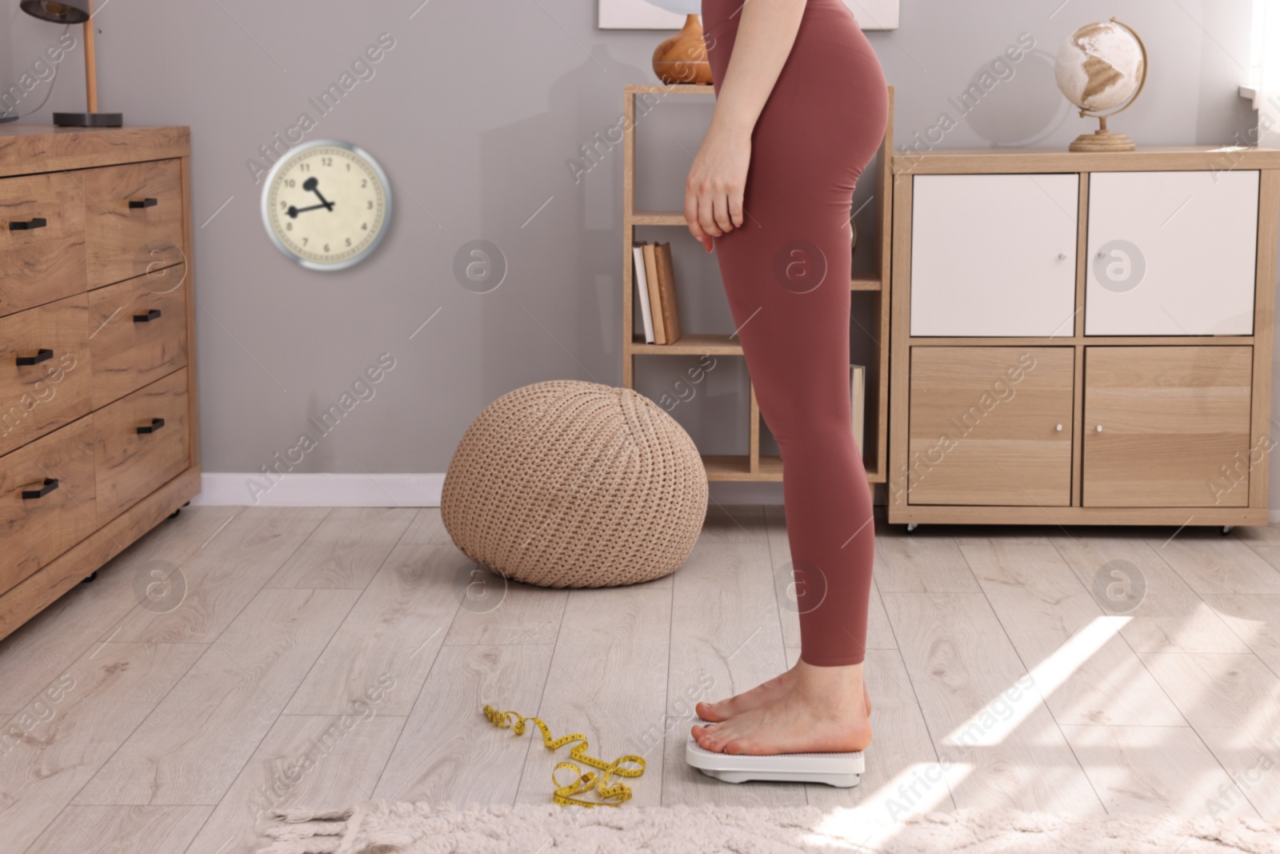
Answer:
10h43
